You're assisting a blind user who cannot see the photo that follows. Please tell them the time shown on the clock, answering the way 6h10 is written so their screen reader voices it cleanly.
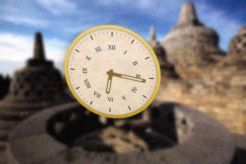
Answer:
6h16
